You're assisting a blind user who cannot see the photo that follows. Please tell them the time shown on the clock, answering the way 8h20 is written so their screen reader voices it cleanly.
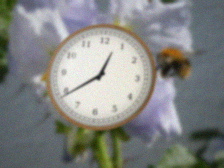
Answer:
12h39
